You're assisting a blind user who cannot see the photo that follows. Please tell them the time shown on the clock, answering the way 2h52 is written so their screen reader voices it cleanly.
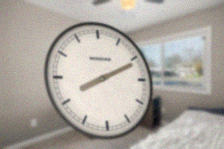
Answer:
8h11
